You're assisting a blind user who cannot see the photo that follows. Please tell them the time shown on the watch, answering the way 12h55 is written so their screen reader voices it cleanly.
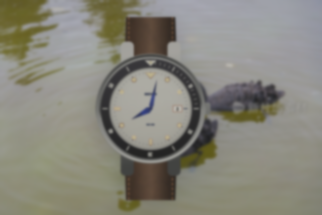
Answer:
8h02
